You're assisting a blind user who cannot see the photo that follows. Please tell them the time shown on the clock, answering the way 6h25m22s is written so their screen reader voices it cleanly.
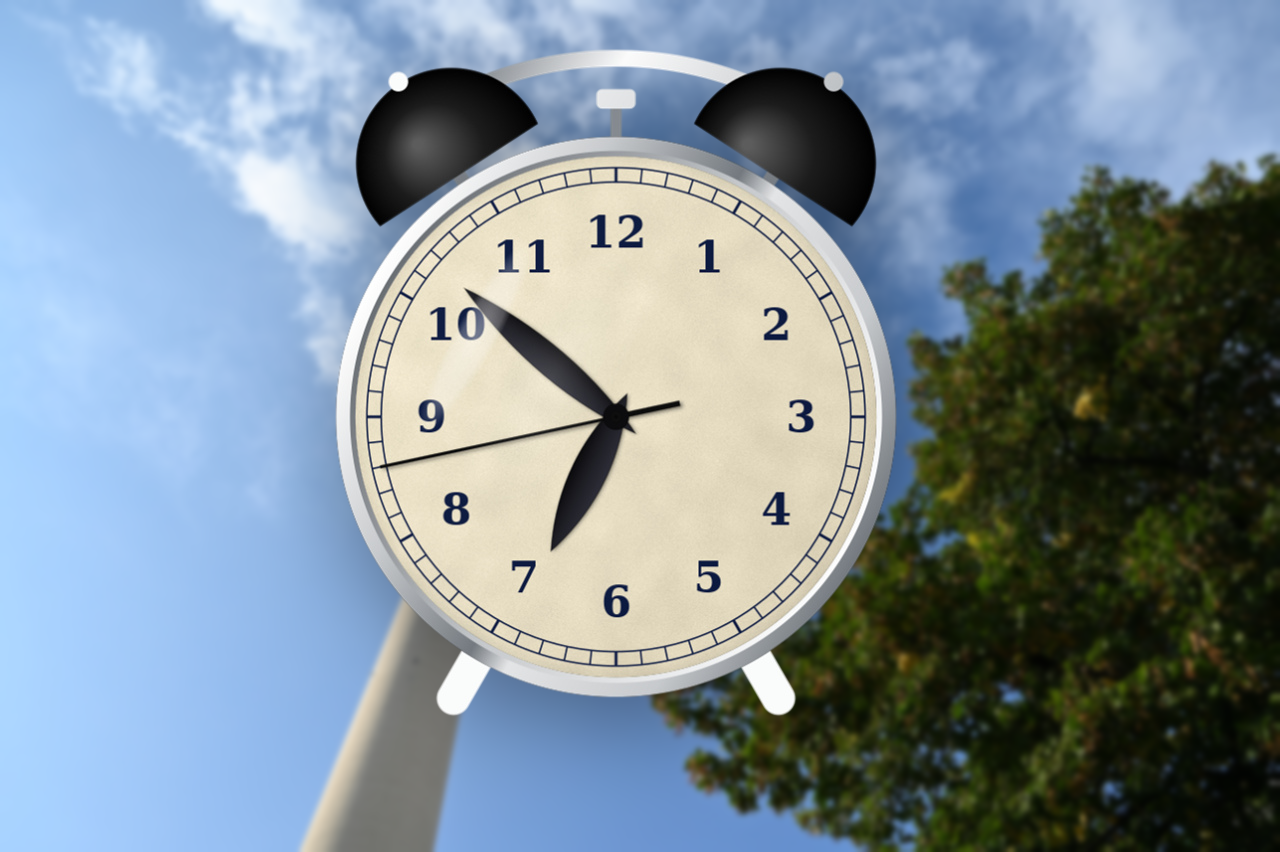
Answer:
6h51m43s
